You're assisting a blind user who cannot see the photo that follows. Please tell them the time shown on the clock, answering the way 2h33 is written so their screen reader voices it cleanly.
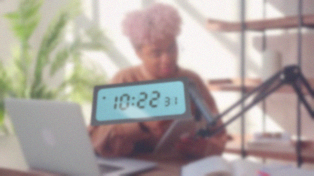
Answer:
10h22
